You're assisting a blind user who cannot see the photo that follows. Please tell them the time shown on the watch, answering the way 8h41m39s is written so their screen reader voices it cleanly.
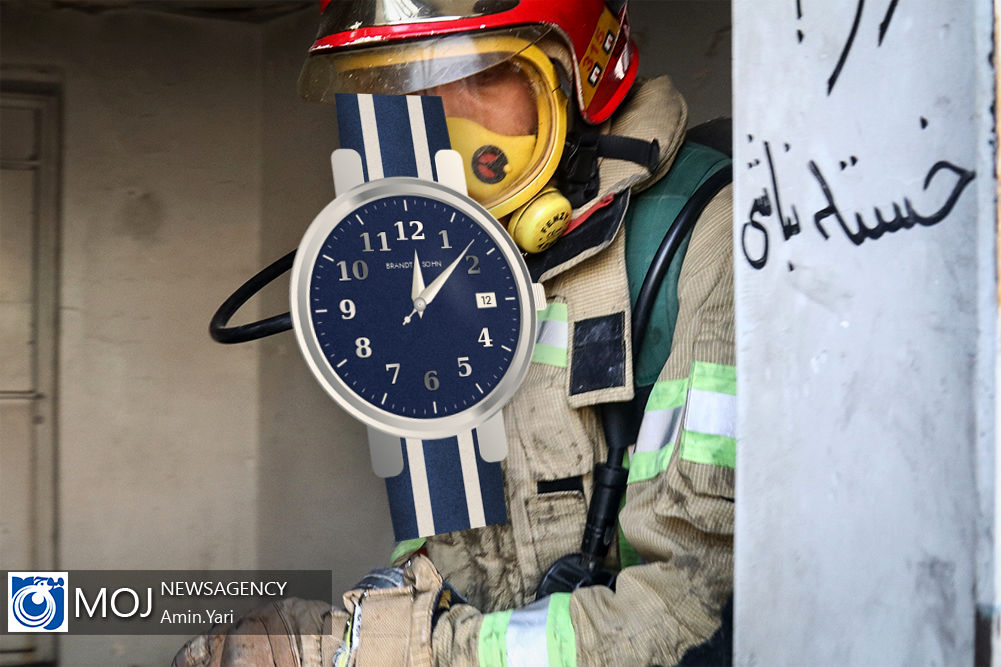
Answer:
12h08m08s
